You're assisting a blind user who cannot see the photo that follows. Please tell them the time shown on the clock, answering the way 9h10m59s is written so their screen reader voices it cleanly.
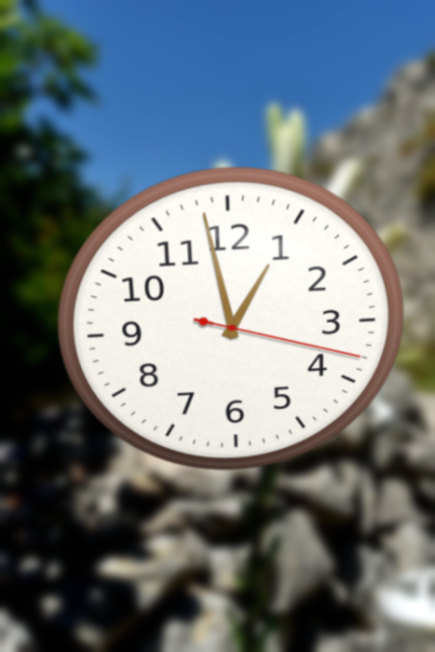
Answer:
12h58m18s
